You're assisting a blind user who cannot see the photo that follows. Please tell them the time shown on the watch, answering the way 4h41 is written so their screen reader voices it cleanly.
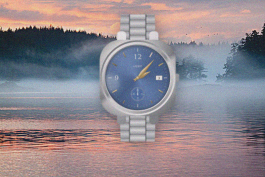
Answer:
2h07
